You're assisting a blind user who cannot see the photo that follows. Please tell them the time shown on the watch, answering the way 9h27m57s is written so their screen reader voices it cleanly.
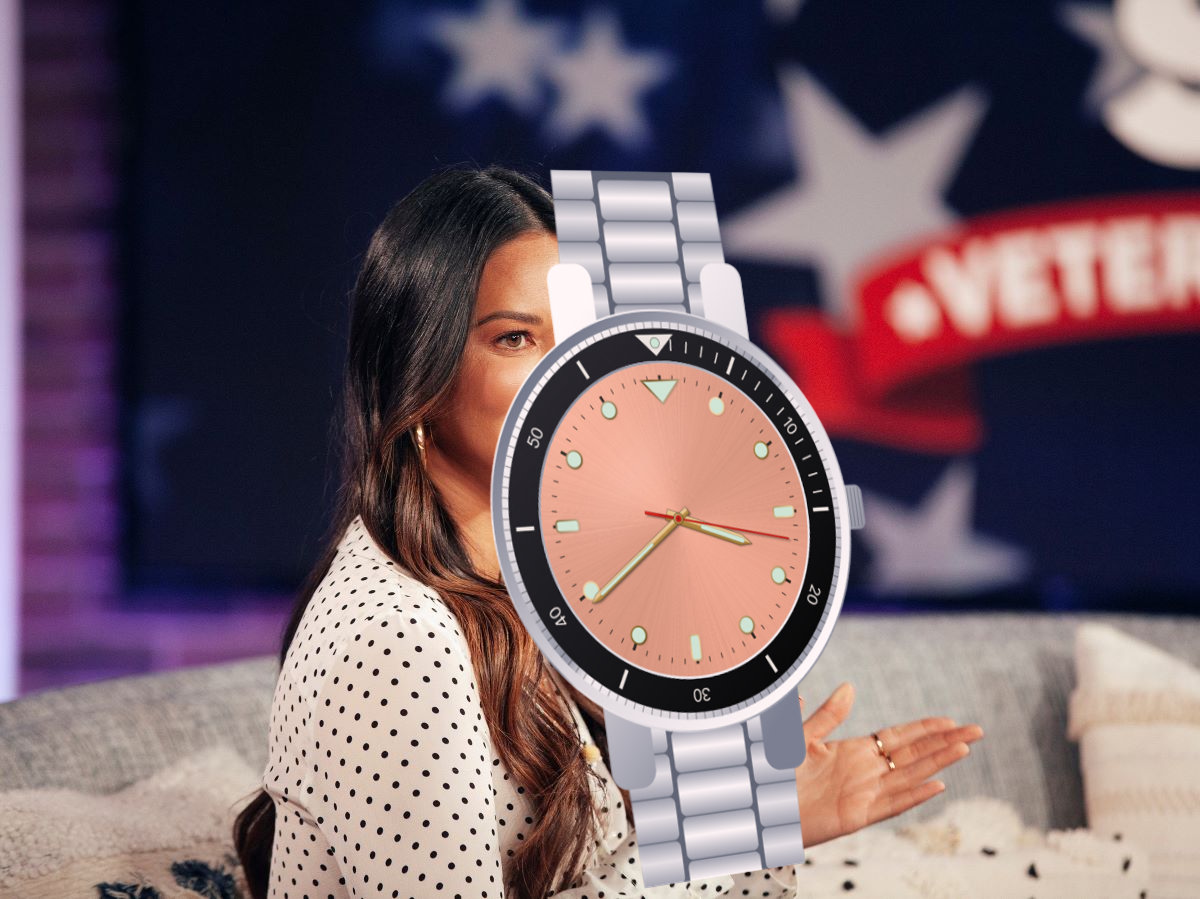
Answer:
3h39m17s
